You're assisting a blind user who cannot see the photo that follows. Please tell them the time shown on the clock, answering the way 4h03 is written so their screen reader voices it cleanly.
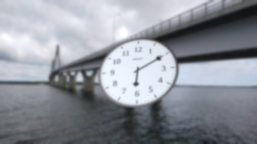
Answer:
6h10
